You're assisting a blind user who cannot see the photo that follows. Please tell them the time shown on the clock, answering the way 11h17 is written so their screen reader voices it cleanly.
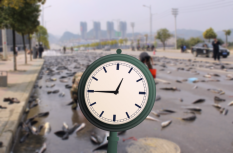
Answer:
12h45
